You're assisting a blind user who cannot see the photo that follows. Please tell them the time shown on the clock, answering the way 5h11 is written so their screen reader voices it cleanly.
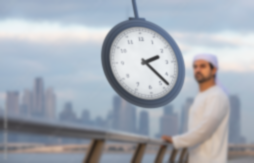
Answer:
2h23
